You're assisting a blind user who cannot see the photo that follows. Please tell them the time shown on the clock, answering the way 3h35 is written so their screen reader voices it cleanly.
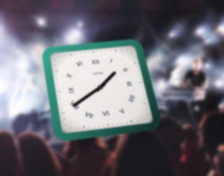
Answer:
1h40
